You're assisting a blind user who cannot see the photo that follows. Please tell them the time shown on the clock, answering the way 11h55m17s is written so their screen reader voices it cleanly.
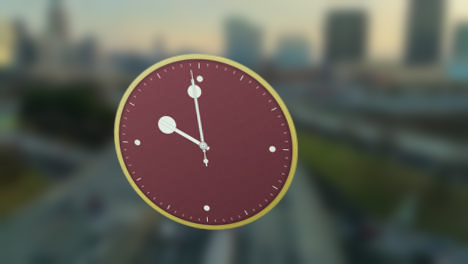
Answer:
9h58m59s
